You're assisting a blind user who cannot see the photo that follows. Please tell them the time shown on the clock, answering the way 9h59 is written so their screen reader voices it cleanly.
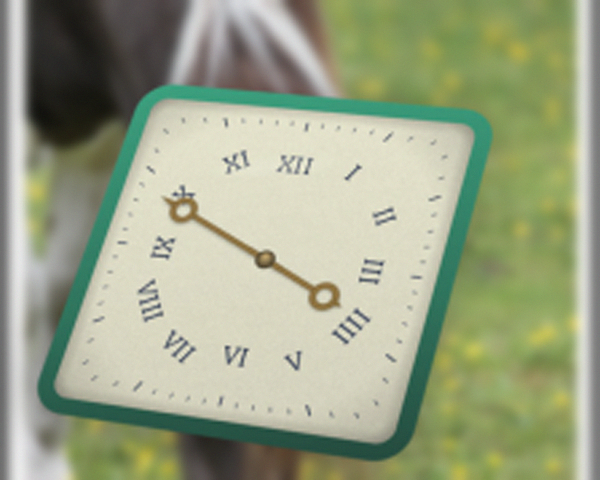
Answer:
3h49
